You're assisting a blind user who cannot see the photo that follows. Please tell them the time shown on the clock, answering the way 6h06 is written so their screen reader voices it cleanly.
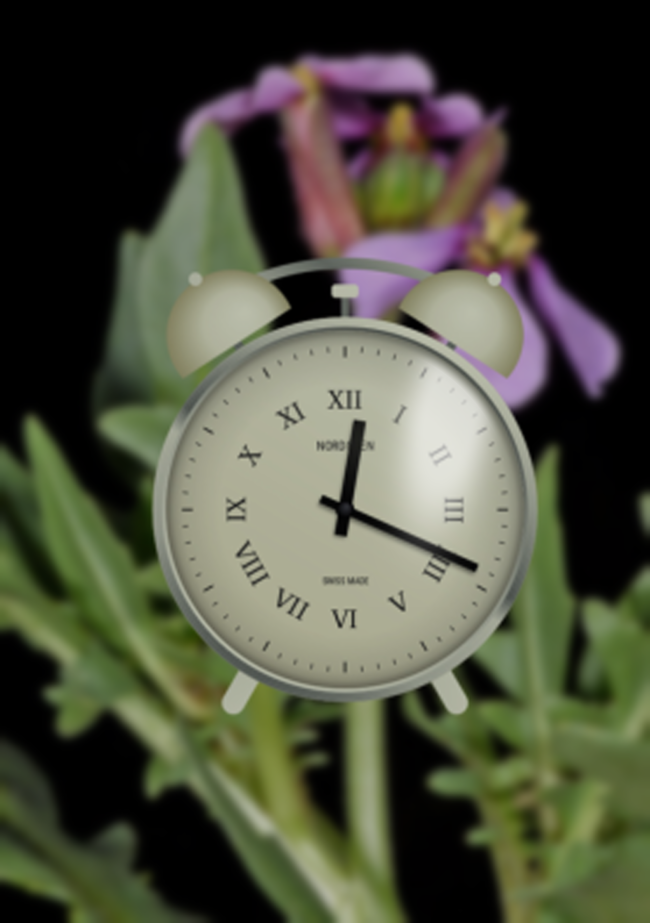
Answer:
12h19
